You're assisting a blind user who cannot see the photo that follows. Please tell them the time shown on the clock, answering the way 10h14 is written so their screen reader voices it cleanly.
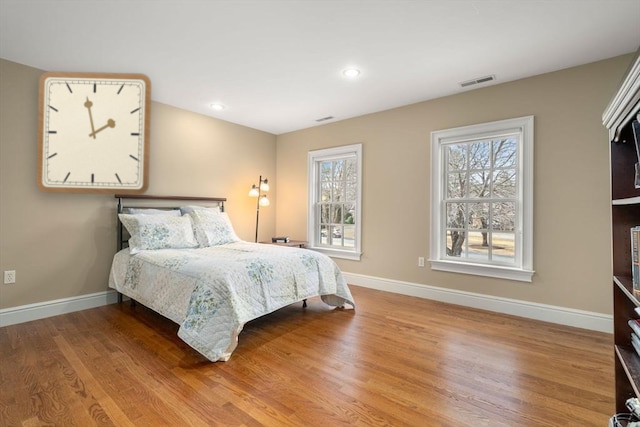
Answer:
1h58
